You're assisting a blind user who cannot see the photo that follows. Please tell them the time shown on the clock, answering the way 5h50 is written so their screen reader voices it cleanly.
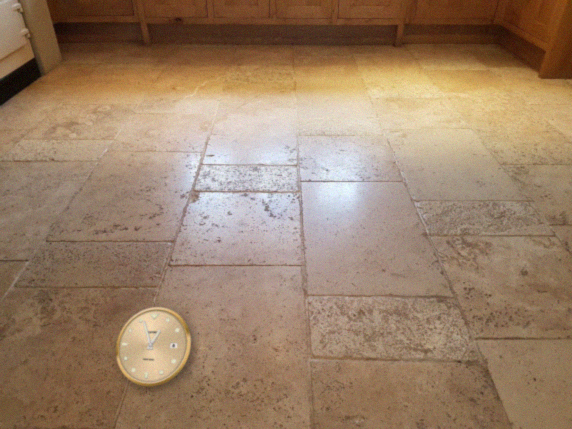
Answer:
12h56
